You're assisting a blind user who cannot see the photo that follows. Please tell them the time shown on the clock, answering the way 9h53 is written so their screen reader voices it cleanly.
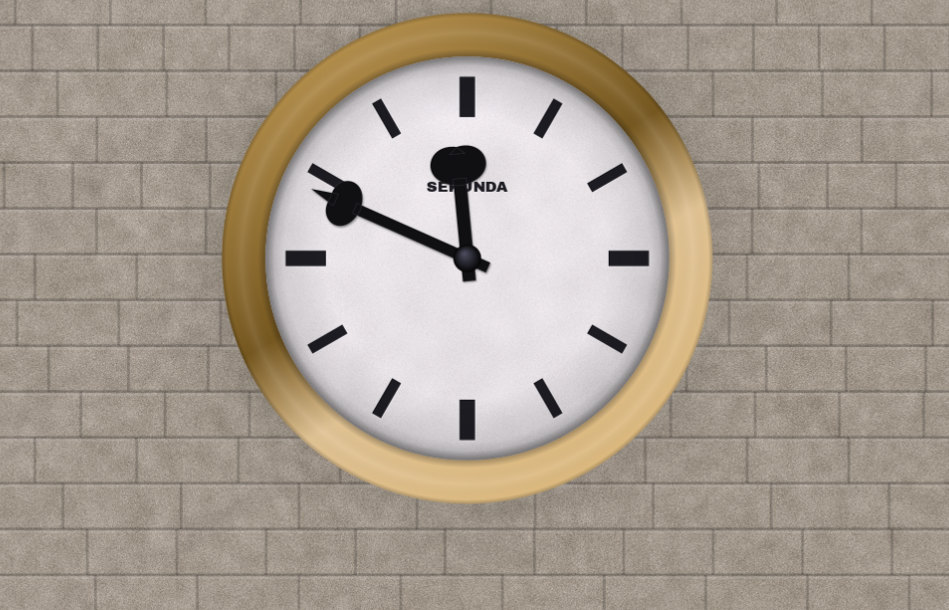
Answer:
11h49
